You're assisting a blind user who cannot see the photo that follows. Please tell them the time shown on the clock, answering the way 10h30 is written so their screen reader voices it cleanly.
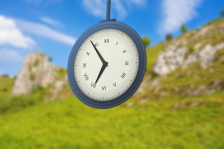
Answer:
6h54
